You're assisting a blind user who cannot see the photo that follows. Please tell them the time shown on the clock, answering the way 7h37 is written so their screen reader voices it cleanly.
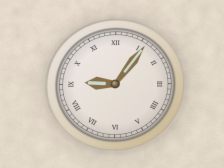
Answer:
9h06
